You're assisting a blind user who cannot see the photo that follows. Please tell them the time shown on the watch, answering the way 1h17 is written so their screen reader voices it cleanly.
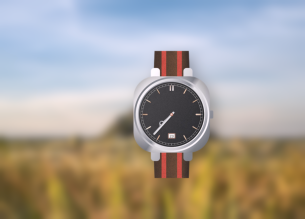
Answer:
7h37
